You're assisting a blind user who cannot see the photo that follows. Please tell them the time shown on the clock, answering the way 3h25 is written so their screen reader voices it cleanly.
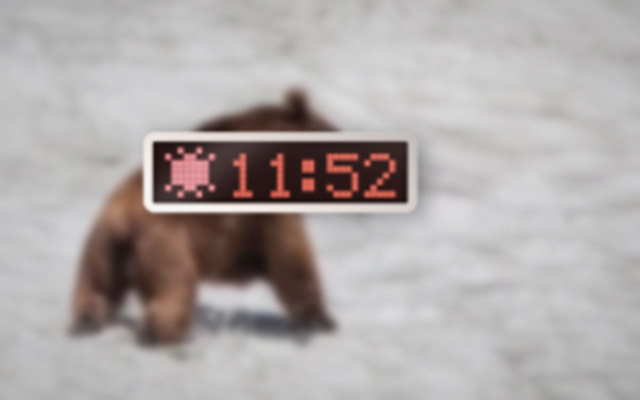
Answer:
11h52
